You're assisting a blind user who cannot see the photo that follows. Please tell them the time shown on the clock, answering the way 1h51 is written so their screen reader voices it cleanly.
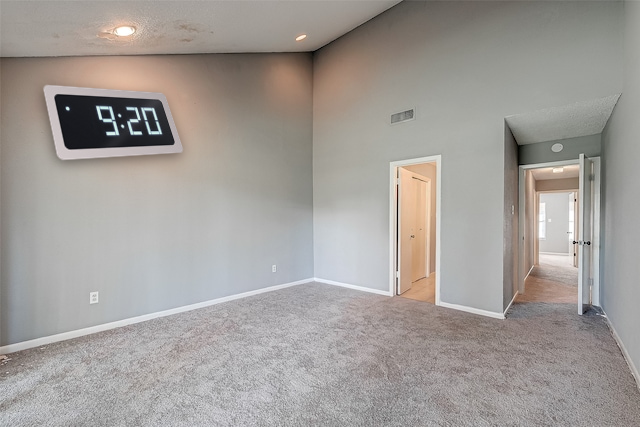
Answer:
9h20
